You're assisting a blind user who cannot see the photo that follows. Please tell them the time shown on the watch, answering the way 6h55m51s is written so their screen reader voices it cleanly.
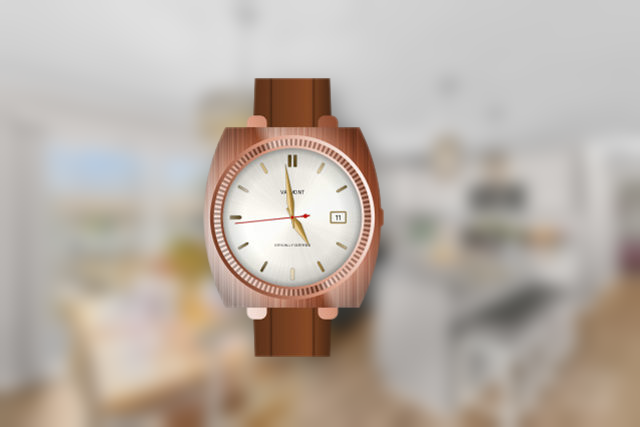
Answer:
4h58m44s
